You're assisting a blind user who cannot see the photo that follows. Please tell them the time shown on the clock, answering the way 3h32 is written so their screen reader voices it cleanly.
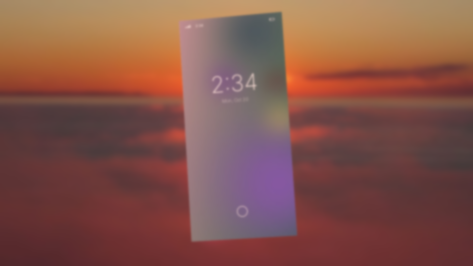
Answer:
2h34
